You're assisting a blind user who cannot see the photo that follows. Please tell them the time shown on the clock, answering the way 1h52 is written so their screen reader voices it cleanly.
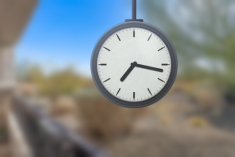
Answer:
7h17
